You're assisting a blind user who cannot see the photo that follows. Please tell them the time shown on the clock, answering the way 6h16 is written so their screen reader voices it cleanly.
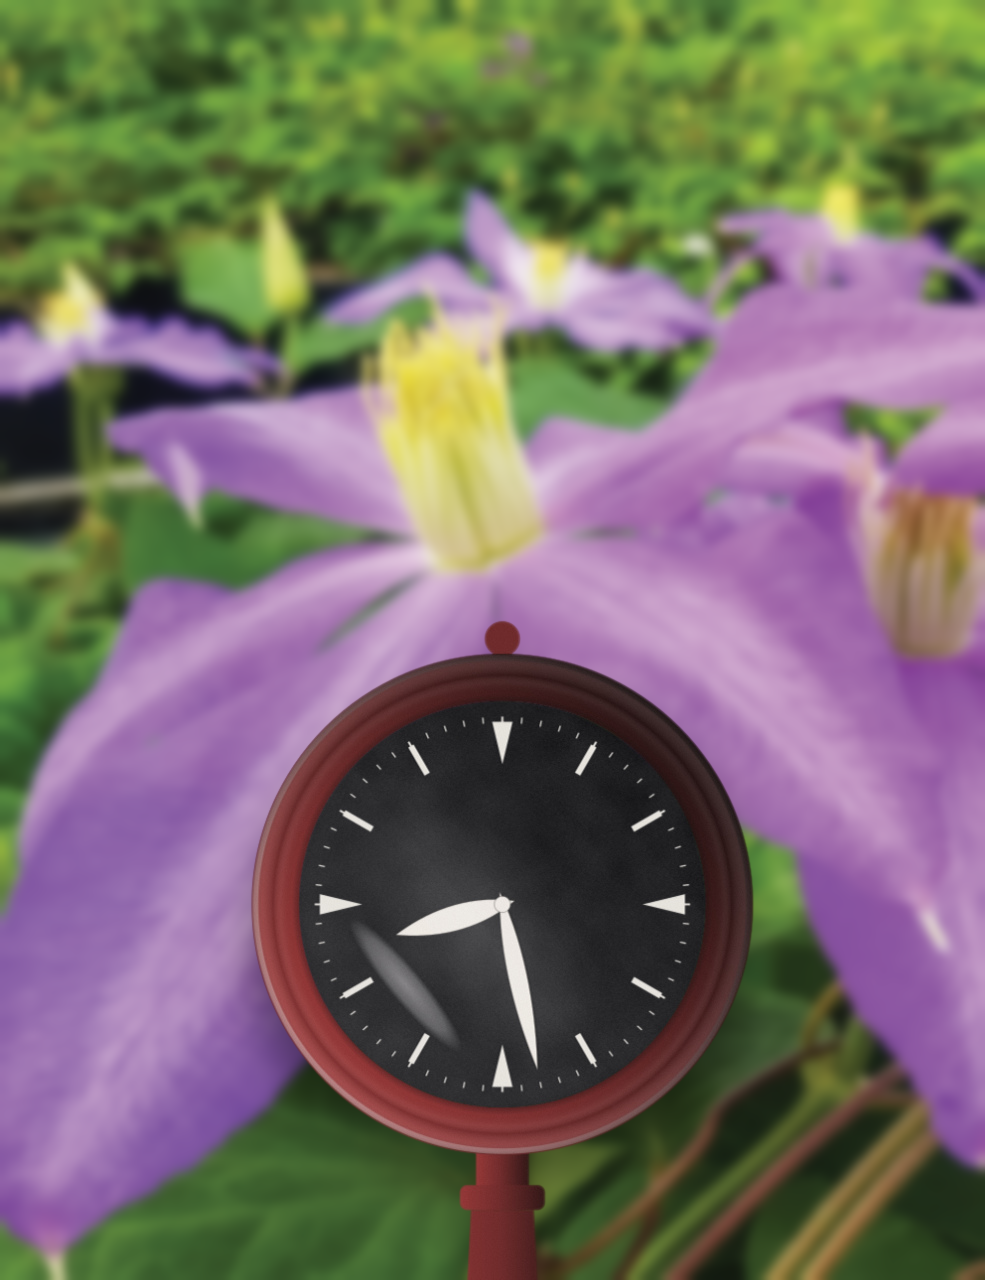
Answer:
8h28
